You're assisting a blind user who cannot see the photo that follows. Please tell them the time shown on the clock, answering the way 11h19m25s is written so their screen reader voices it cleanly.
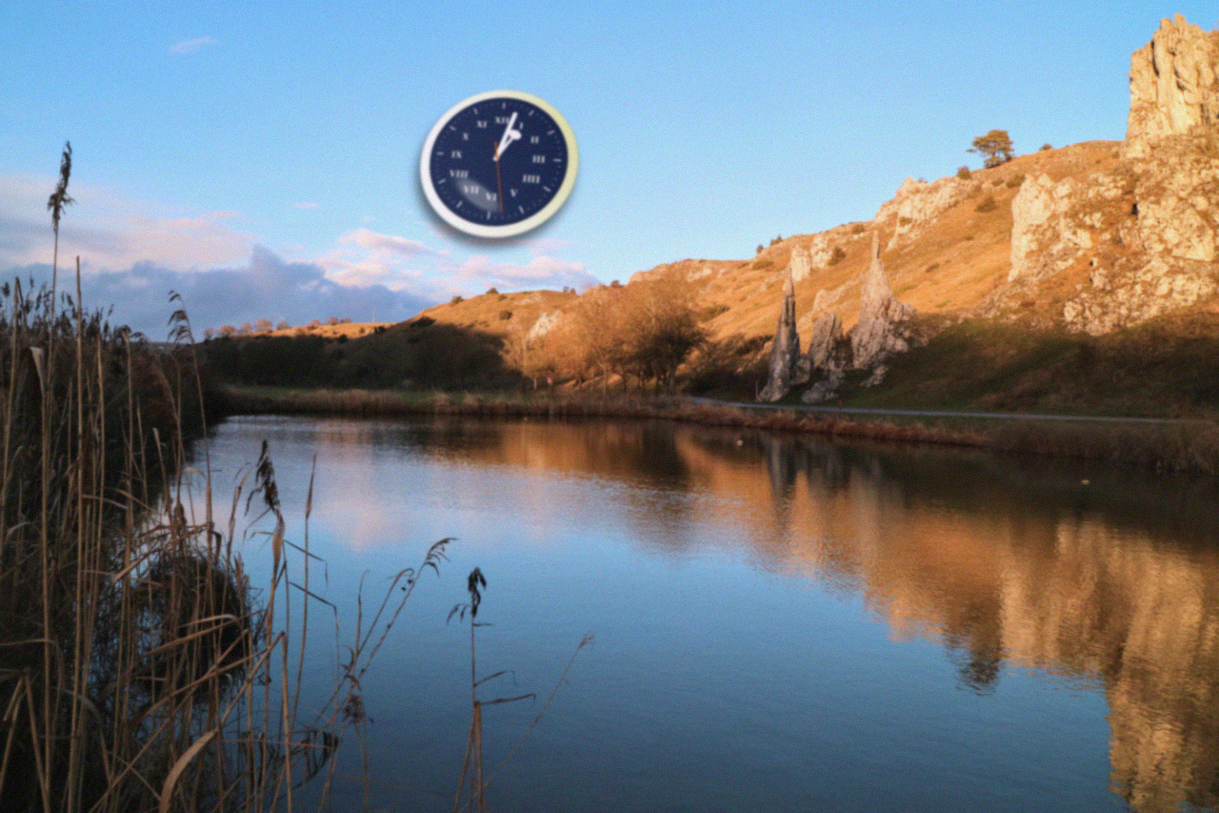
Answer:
1h02m28s
